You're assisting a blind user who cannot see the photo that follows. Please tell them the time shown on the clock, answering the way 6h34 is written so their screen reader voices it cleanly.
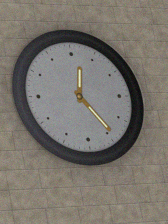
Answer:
12h24
